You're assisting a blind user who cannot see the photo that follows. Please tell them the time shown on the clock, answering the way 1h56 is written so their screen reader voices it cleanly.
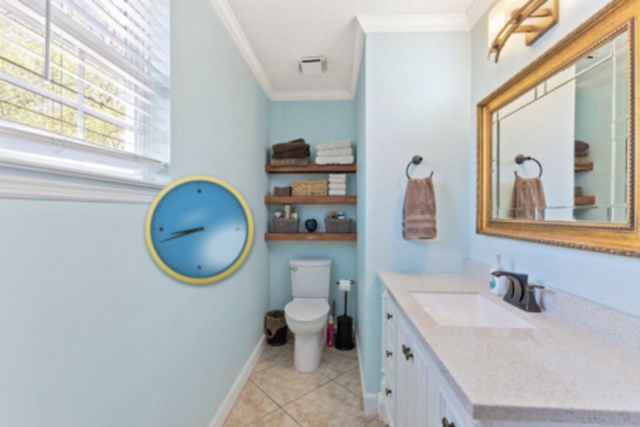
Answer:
8h42
